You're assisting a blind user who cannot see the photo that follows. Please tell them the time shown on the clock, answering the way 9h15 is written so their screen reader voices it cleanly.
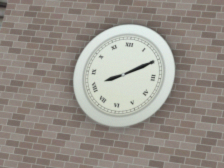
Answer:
8h10
